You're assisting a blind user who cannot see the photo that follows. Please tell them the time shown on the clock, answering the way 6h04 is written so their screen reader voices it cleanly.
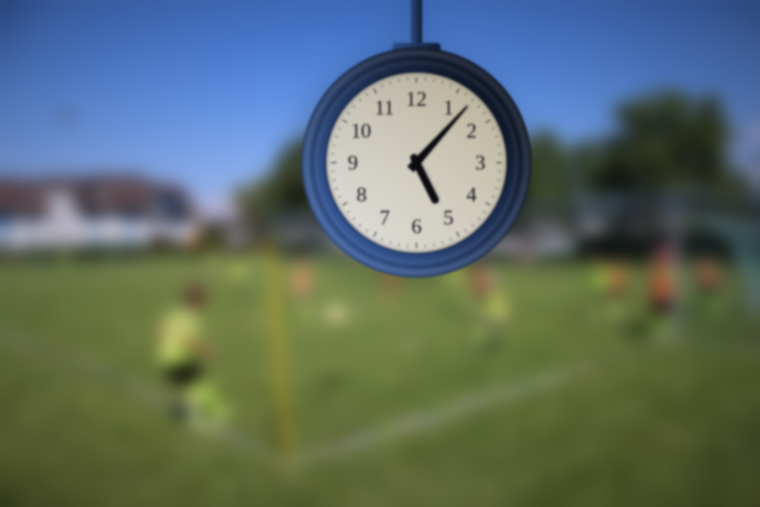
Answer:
5h07
